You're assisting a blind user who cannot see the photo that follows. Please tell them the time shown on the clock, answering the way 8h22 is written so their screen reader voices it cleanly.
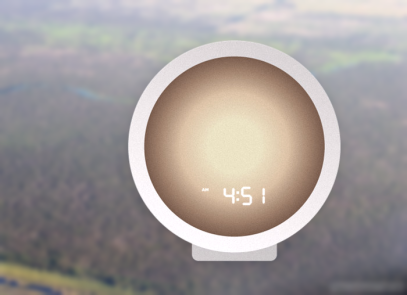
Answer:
4h51
